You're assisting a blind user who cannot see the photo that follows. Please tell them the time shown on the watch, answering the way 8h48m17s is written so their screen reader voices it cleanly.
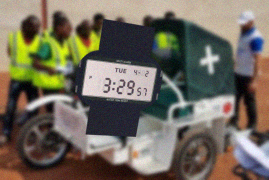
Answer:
3h29m57s
